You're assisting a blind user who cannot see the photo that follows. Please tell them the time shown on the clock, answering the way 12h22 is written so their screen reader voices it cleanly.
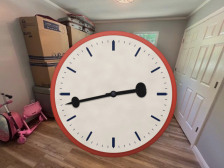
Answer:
2h43
